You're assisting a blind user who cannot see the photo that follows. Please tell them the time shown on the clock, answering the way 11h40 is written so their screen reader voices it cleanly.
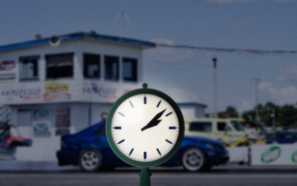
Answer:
2h08
